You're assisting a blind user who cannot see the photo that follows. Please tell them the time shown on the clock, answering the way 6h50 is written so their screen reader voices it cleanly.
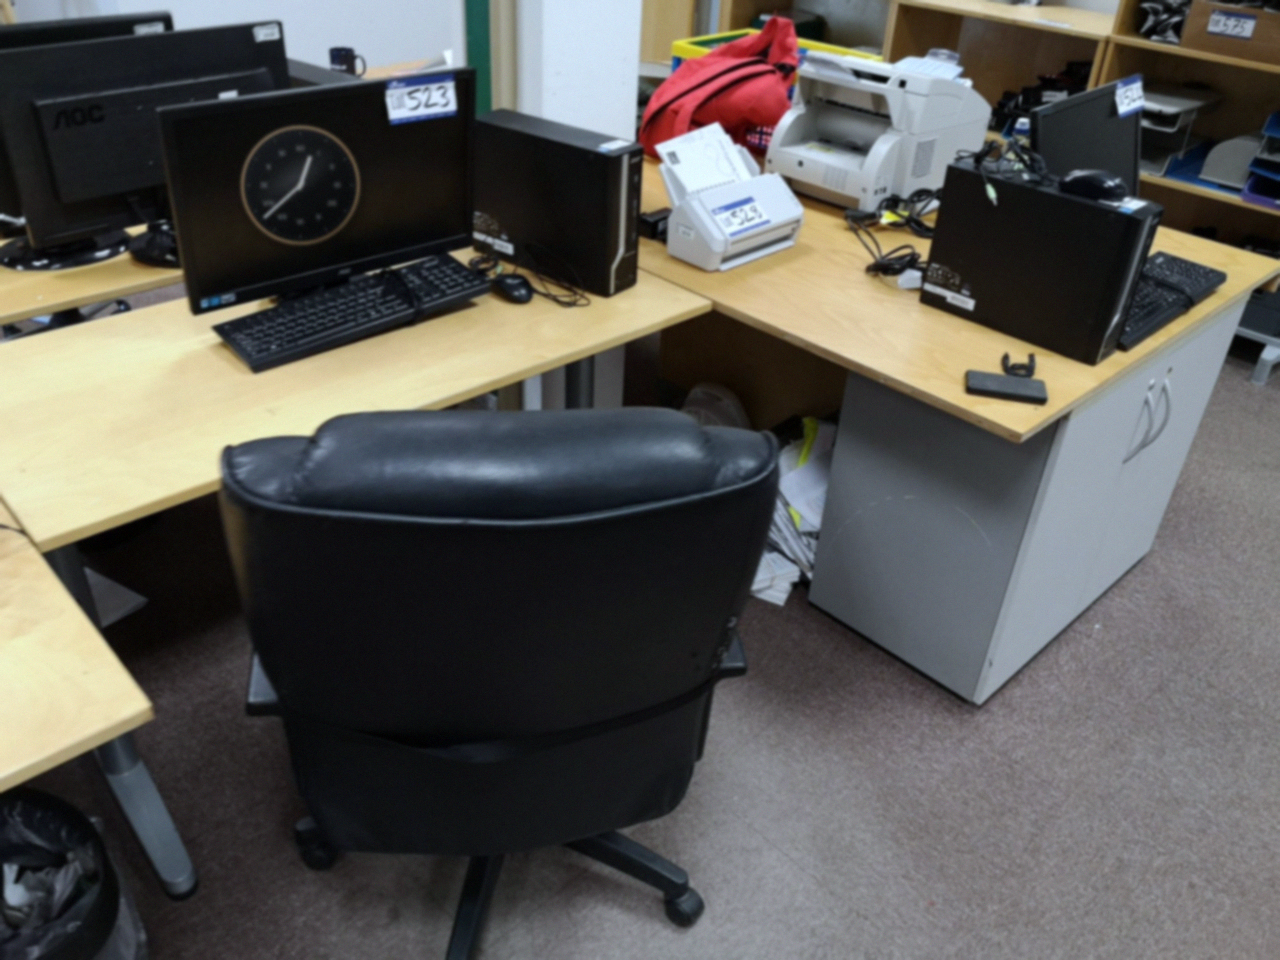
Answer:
12h38
